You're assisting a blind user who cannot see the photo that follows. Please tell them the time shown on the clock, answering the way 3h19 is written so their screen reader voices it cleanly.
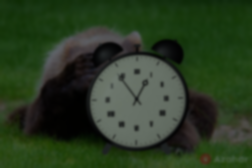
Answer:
12h54
